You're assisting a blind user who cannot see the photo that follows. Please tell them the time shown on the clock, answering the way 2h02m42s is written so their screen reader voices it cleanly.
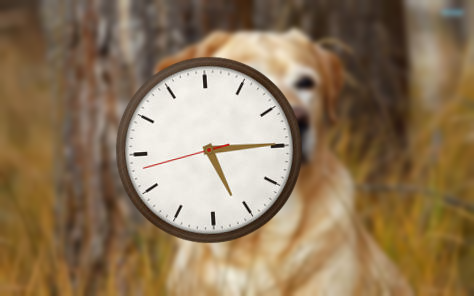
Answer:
5h14m43s
